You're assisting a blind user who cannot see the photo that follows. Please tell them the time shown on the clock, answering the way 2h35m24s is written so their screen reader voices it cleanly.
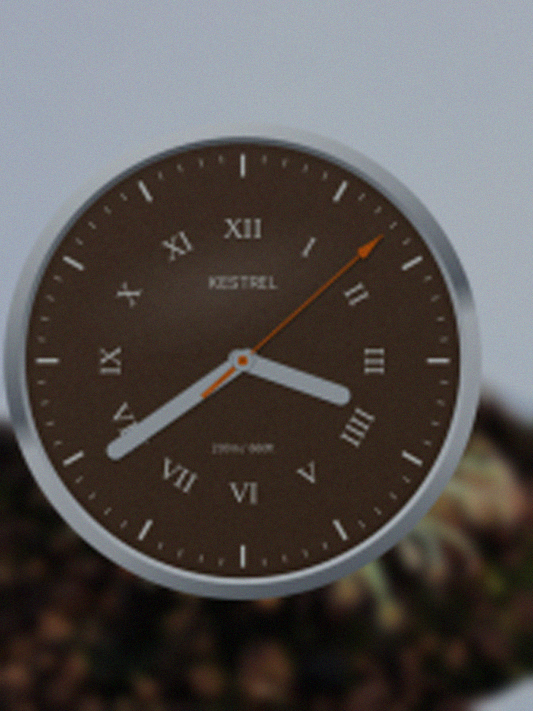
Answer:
3h39m08s
